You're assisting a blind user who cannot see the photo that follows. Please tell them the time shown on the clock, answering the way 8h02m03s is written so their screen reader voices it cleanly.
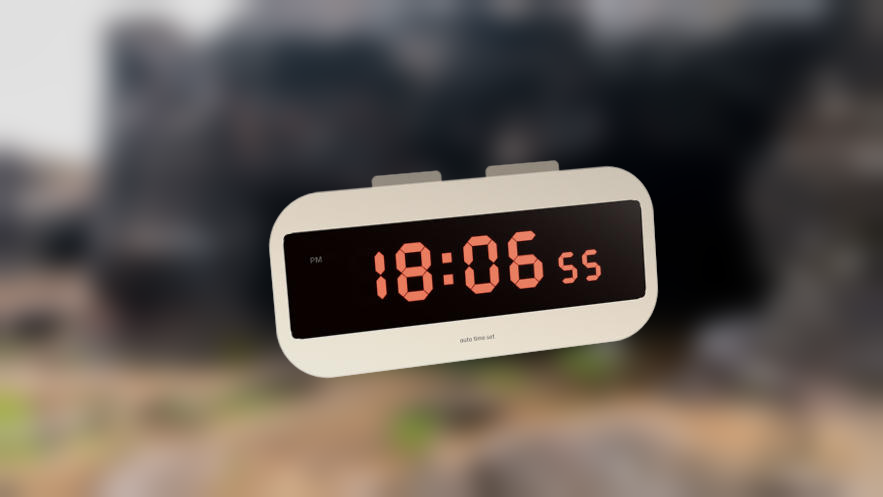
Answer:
18h06m55s
